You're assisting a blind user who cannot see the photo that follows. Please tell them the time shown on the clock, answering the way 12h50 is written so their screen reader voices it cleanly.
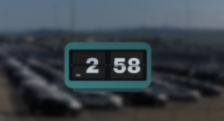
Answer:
2h58
